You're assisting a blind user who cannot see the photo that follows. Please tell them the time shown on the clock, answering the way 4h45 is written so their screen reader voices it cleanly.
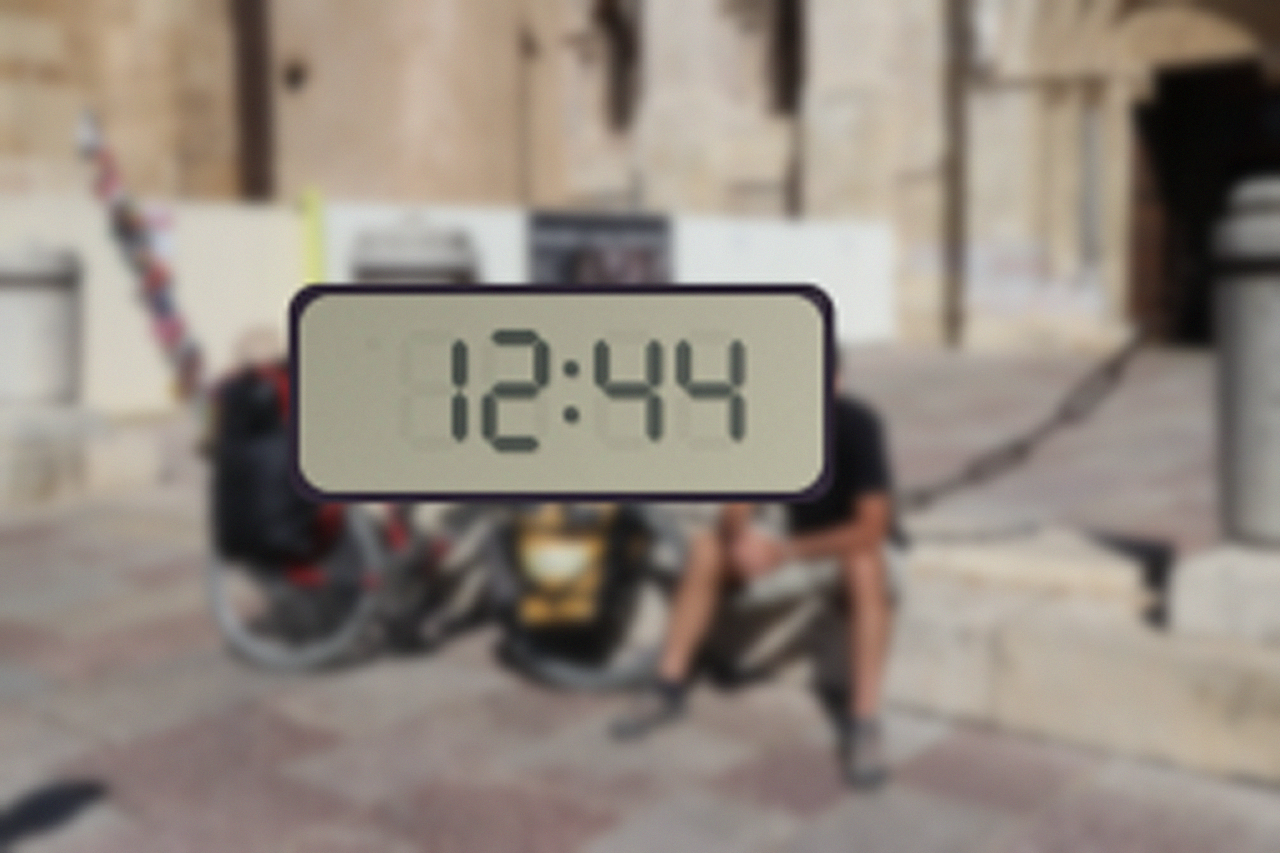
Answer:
12h44
